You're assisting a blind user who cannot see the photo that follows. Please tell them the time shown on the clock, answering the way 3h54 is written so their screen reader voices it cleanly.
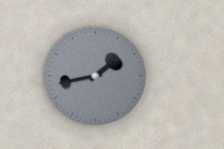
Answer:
1h43
